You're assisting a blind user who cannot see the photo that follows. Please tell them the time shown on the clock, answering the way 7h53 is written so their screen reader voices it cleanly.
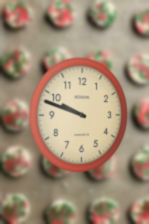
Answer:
9h48
